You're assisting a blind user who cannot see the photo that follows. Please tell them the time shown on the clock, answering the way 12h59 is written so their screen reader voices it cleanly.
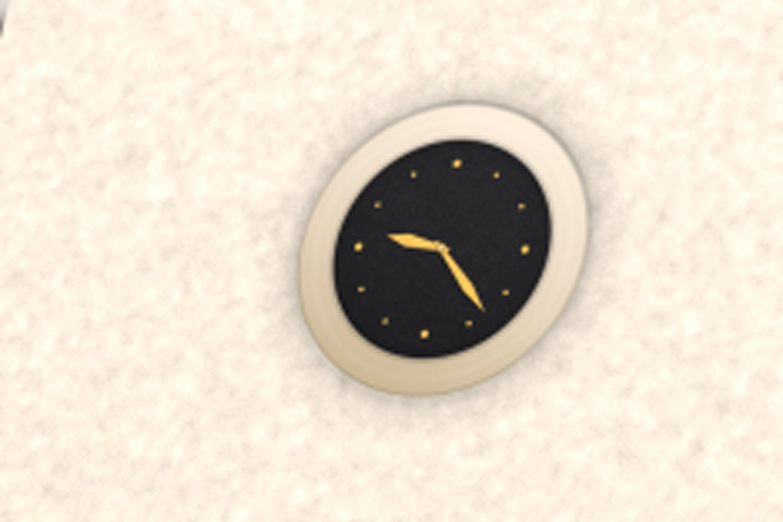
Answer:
9h23
